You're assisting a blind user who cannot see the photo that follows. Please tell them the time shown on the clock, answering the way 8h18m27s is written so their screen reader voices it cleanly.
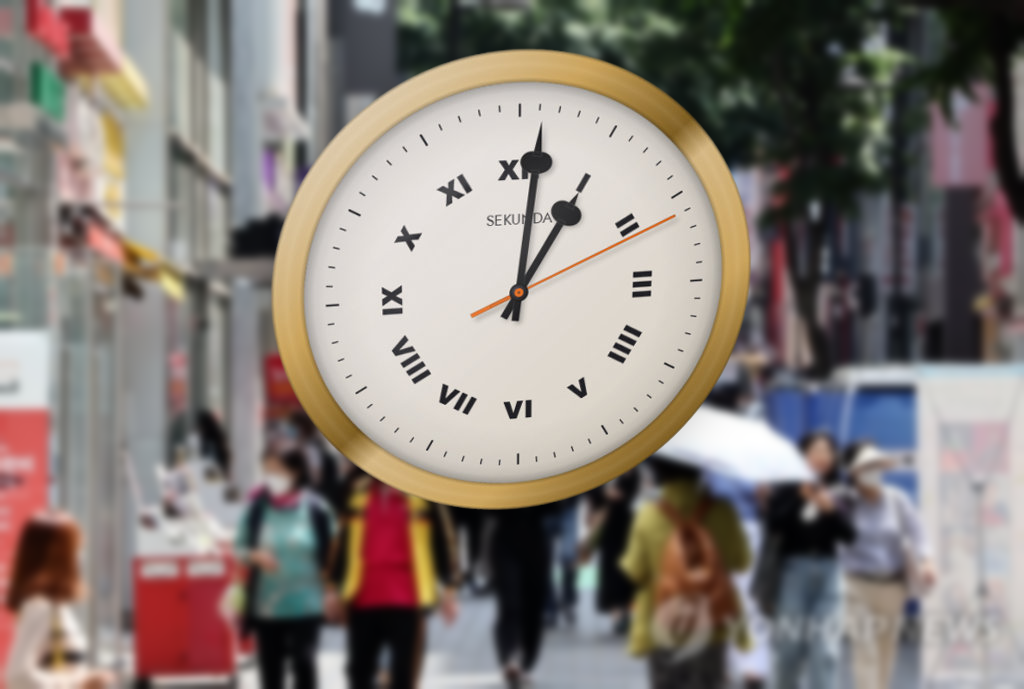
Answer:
1h01m11s
